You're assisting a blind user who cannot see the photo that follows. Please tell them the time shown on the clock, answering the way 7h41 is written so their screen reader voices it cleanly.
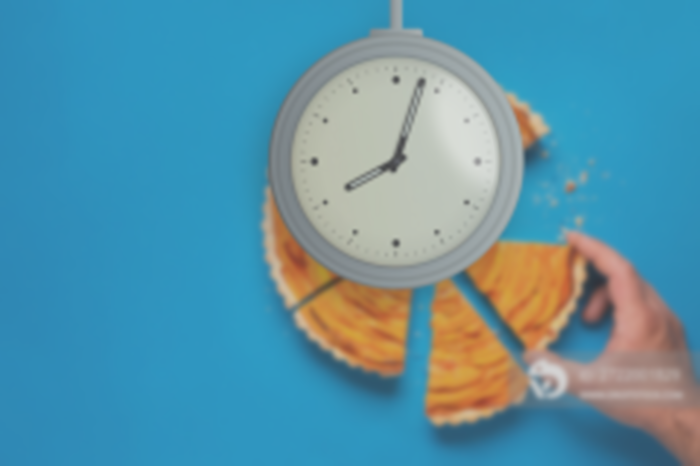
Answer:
8h03
